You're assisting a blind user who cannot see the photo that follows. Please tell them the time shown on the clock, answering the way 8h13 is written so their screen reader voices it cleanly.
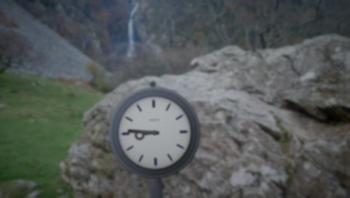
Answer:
8h46
